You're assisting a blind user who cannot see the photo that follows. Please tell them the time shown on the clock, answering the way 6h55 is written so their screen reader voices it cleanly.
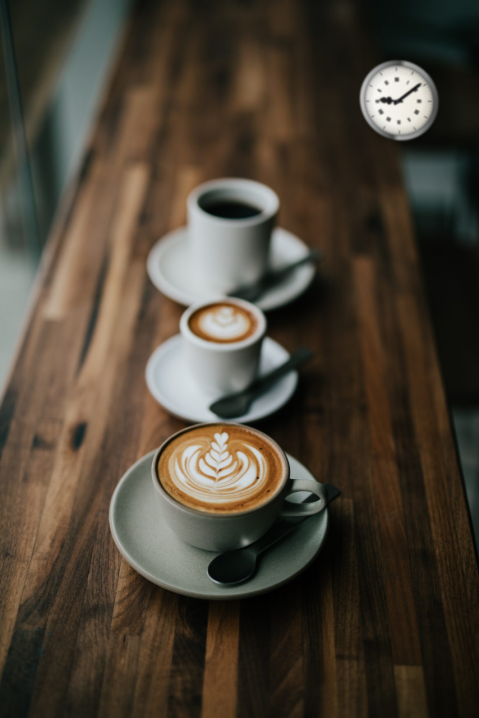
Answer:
9h09
